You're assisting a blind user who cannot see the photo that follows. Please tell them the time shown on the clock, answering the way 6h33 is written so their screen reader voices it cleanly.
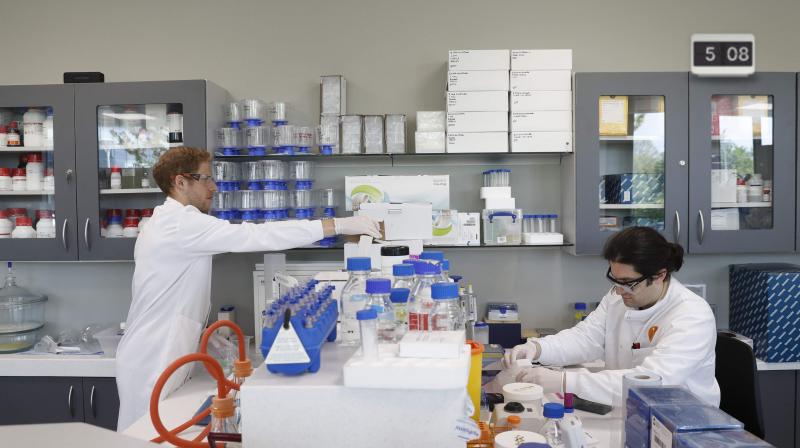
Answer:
5h08
